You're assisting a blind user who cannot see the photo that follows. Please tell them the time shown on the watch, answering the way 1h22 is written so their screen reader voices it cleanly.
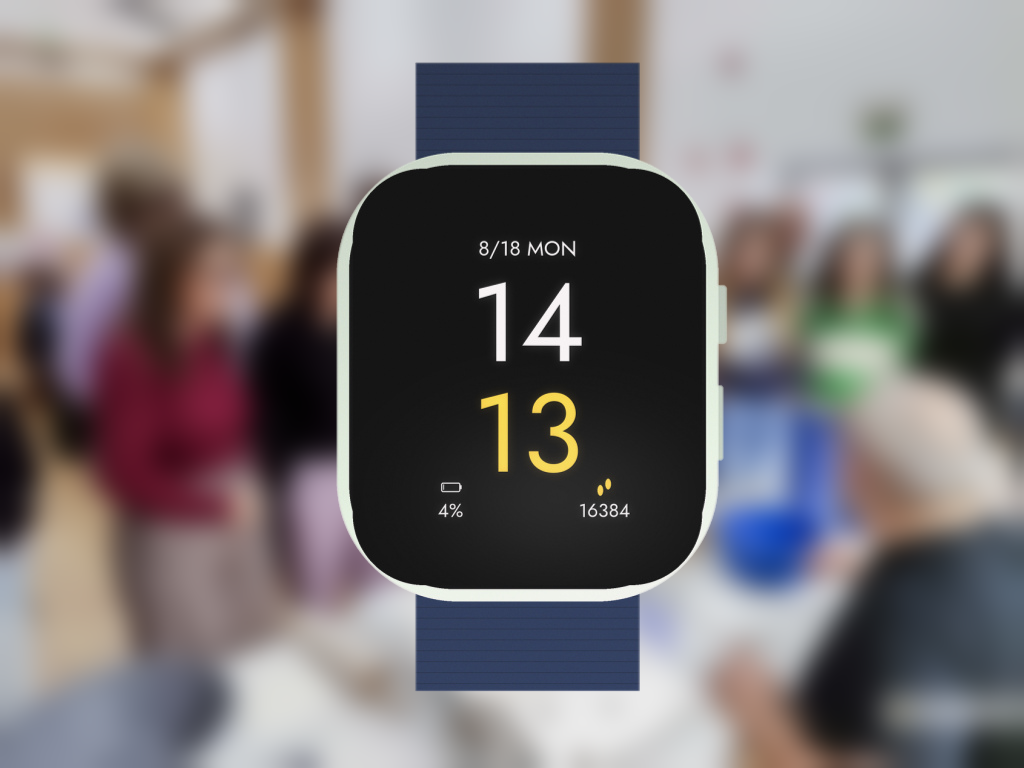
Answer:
14h13
